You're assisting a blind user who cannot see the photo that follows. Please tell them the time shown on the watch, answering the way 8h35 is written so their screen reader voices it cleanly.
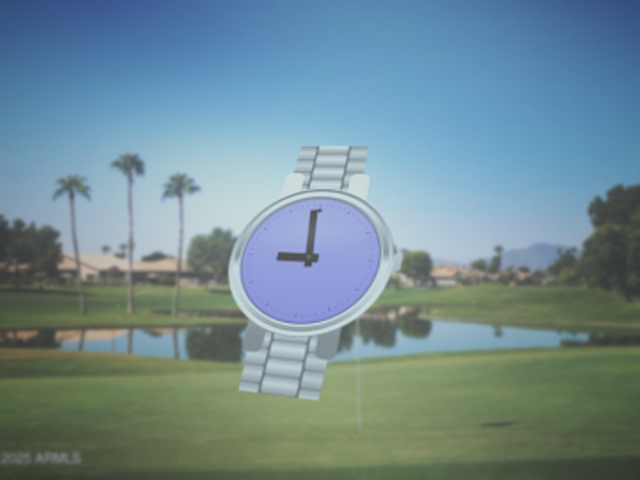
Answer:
8h59
